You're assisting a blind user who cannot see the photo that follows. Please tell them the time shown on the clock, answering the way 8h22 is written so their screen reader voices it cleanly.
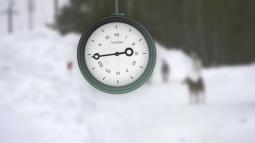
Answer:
2h44
